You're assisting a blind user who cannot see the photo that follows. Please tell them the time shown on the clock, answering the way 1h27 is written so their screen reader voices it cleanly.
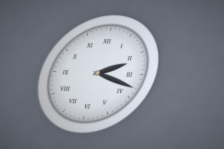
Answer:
2h18
